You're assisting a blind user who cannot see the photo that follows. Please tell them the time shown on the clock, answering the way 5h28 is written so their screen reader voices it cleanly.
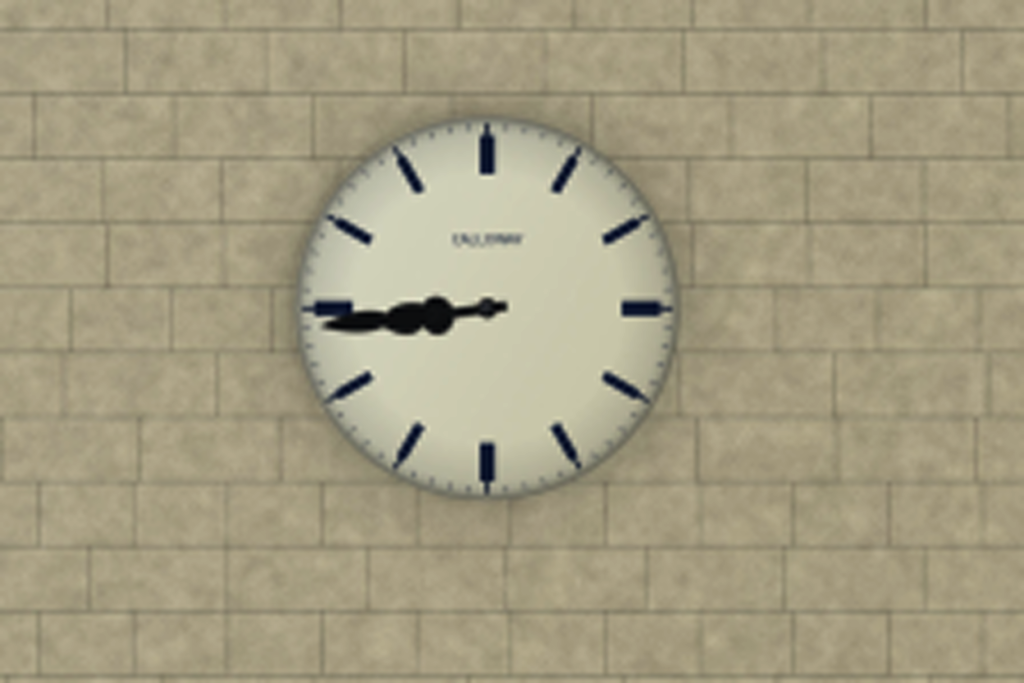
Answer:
8h44
